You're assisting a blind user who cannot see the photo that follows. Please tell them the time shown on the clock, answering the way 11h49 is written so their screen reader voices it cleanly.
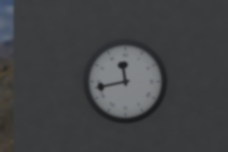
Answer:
11h43
